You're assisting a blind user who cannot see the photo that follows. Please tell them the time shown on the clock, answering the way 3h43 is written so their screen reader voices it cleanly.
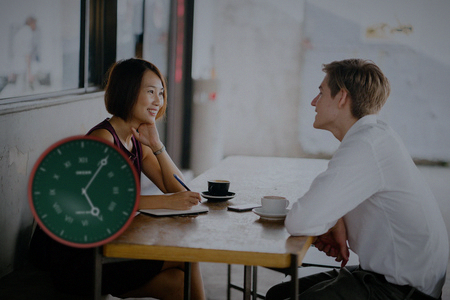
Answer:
5h06
